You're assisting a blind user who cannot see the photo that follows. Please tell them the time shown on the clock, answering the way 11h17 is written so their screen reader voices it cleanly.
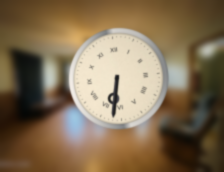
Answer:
6h32
